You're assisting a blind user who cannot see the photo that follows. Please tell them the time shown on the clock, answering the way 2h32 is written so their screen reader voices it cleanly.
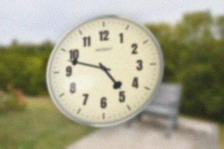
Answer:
4h48
